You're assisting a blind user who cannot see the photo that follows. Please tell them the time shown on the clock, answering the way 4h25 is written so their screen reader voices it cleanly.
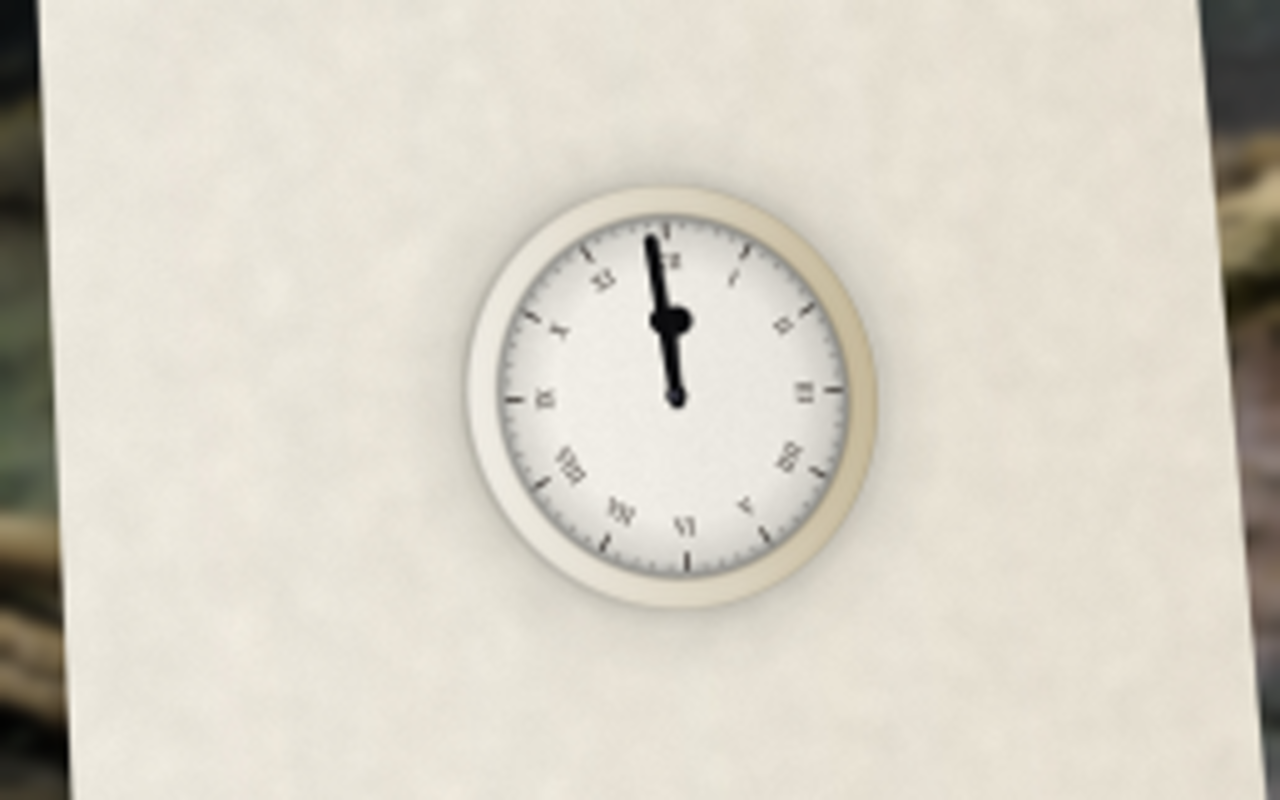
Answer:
11h59
